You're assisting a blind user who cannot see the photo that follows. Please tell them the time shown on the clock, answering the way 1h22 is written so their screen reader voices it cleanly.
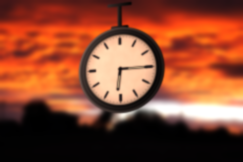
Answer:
6h15
